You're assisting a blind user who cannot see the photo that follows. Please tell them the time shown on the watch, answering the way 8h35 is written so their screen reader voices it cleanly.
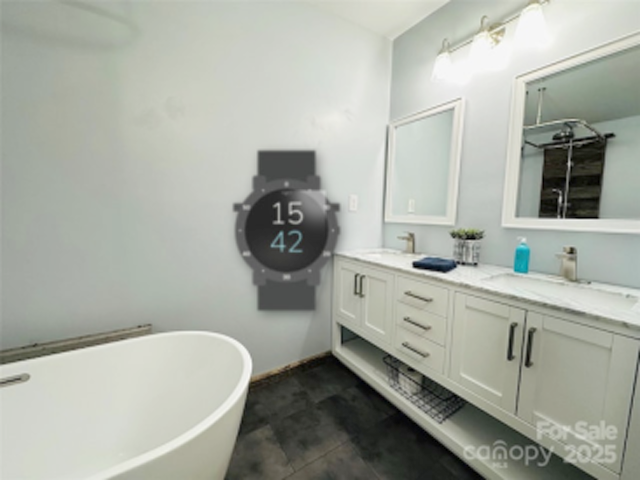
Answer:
15h42
